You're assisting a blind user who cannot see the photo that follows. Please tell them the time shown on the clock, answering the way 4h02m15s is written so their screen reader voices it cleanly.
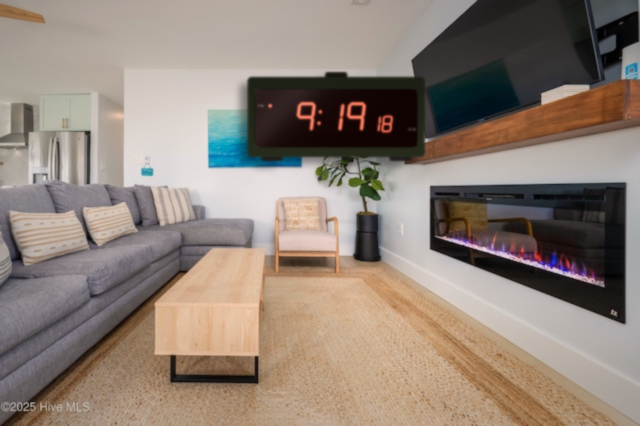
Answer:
9h19m18s
